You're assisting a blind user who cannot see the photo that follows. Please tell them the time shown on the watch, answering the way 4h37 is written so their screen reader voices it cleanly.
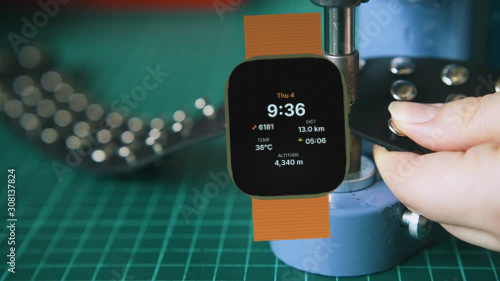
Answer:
9h36
